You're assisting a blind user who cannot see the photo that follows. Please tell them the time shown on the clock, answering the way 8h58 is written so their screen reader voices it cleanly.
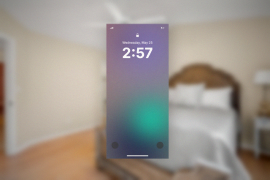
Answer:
2h57
